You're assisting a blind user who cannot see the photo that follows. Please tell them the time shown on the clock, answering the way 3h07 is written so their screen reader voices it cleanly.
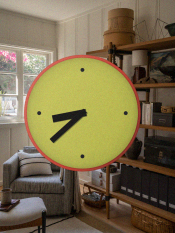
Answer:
8h38
